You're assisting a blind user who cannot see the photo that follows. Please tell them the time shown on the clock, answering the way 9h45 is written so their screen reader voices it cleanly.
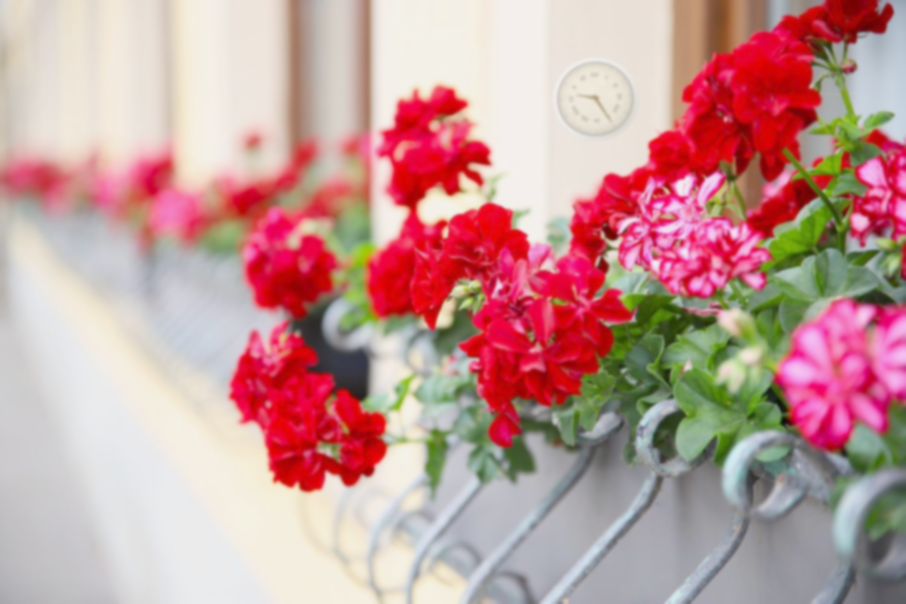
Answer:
9h25
